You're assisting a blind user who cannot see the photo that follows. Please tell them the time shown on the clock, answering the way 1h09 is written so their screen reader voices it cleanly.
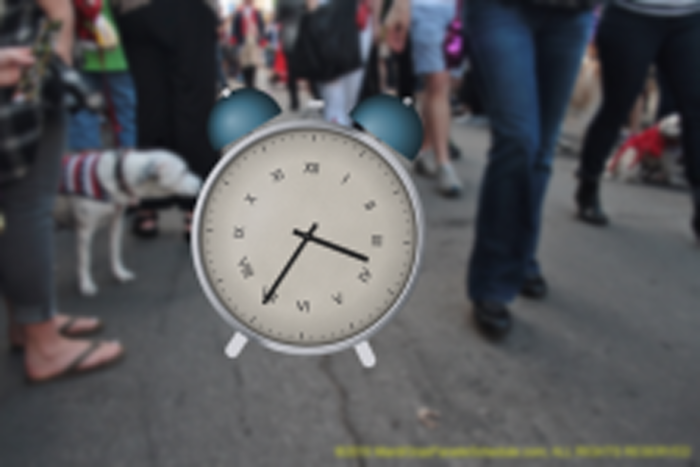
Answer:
3h35
